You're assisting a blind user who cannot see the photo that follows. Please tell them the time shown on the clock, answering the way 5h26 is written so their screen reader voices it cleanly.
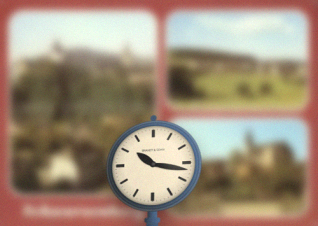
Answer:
10h17
